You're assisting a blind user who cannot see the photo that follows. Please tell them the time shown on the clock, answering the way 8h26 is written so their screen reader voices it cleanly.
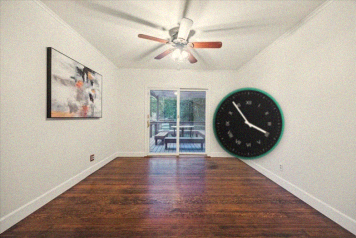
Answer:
3h54
